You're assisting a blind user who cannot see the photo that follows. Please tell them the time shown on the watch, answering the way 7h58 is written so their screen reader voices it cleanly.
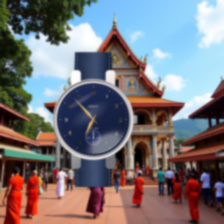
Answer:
6h53
